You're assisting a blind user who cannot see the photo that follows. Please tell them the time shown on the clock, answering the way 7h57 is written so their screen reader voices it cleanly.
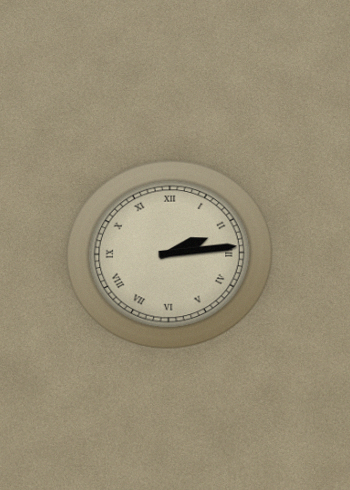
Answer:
2h14
